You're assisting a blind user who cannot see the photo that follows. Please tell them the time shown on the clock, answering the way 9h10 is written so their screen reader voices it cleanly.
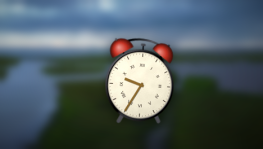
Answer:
9h35
